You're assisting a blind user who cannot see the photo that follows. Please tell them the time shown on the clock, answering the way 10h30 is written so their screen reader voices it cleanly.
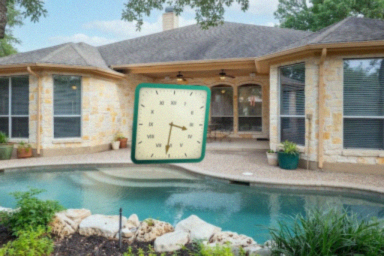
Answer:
3h31
